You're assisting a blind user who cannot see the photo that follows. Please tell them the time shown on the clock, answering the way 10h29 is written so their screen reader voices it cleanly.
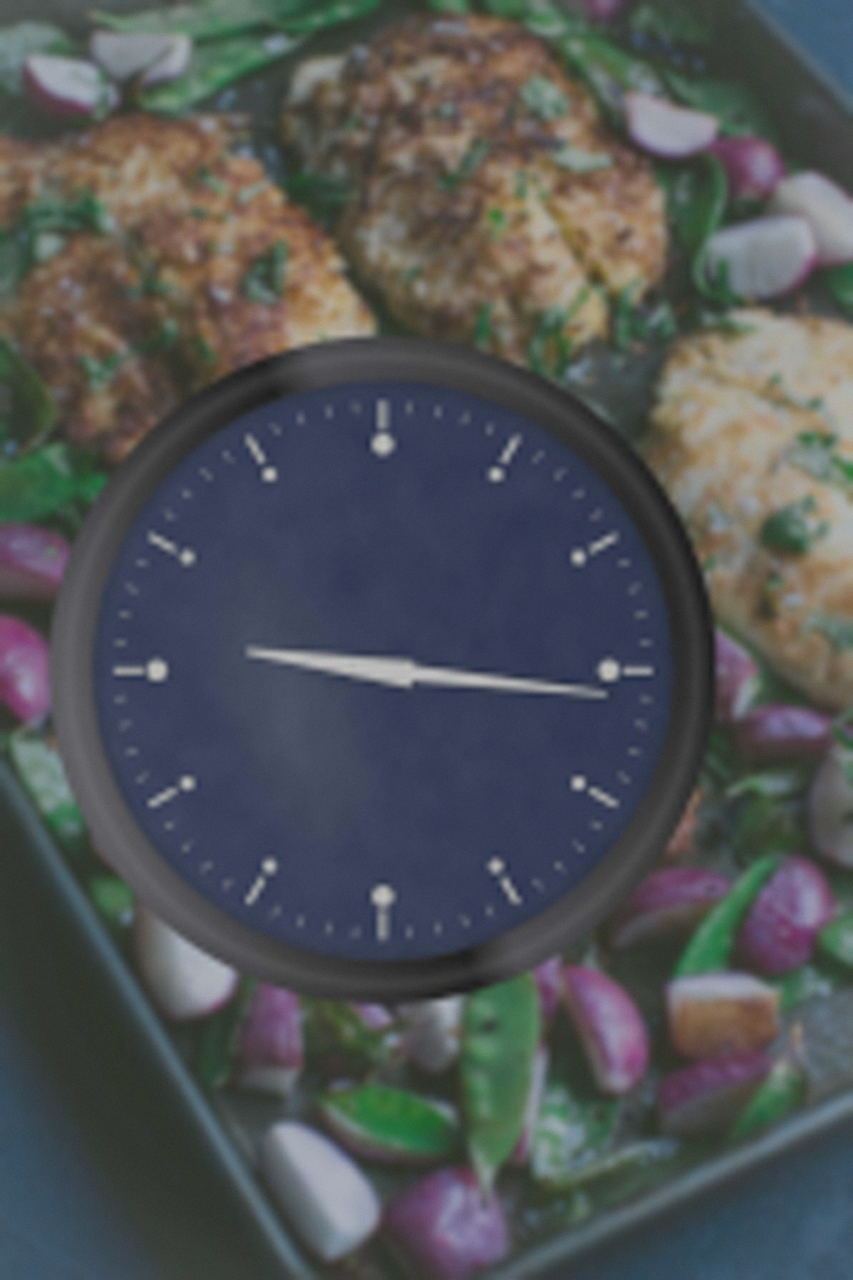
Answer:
9h16
